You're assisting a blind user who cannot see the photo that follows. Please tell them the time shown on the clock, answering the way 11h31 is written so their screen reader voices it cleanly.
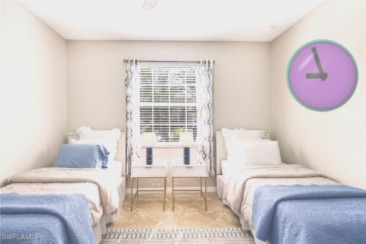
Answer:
8h57
